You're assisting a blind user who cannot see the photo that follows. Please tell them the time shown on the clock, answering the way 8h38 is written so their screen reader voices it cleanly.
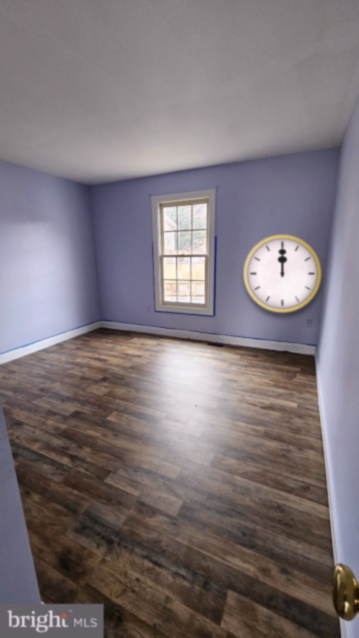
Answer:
12h00
